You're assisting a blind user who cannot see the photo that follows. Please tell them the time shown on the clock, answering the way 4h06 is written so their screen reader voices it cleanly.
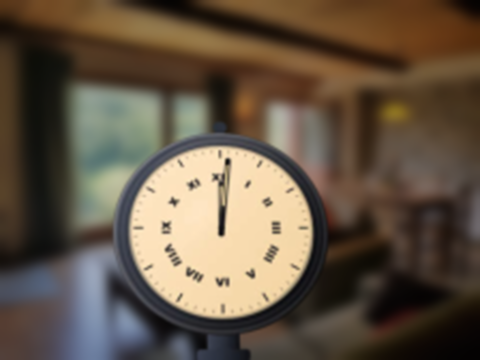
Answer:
12h01
